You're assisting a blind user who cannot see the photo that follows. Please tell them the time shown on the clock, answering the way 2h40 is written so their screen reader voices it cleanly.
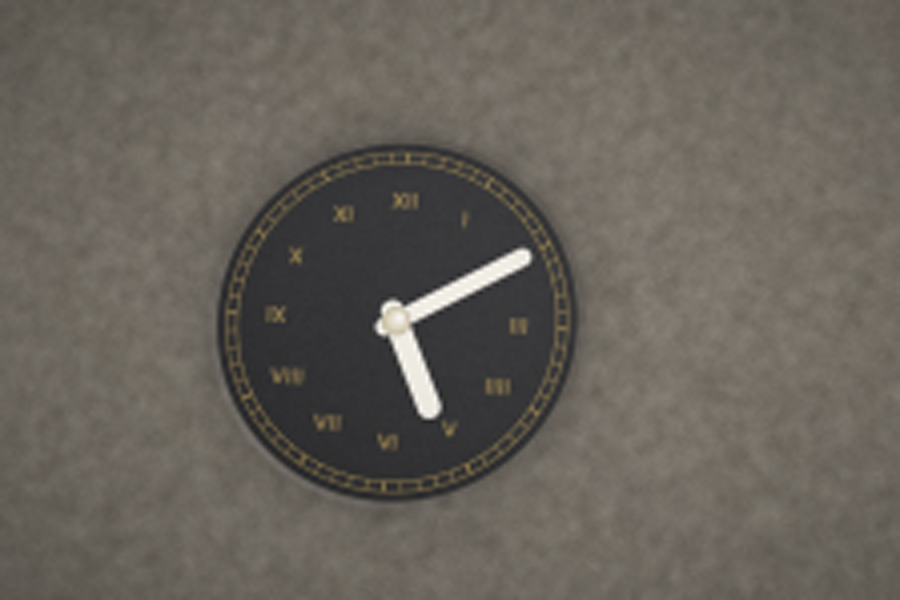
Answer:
5h10
